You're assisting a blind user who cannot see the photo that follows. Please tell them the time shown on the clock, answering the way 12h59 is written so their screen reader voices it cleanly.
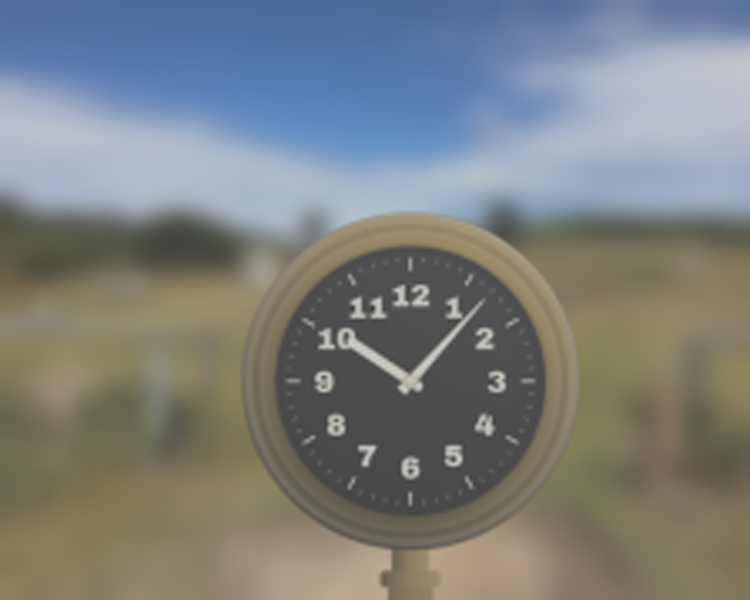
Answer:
10h07
